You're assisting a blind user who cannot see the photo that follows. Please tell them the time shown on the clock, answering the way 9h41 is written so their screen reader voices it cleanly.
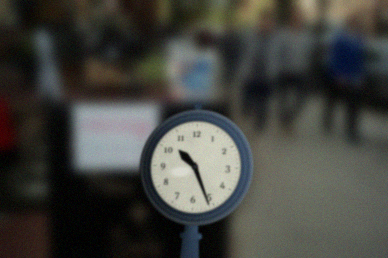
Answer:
10h26
